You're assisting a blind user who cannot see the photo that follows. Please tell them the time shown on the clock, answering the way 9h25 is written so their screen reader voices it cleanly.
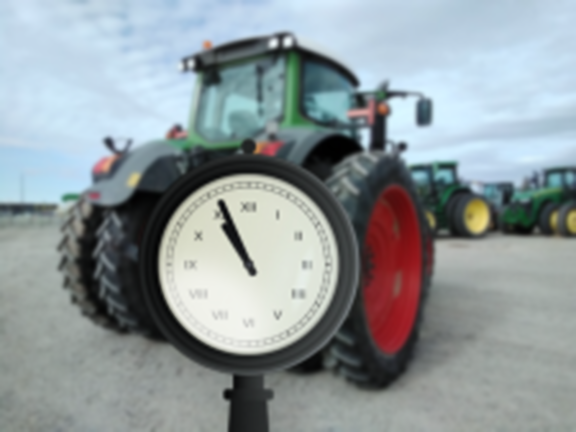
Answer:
10h56
